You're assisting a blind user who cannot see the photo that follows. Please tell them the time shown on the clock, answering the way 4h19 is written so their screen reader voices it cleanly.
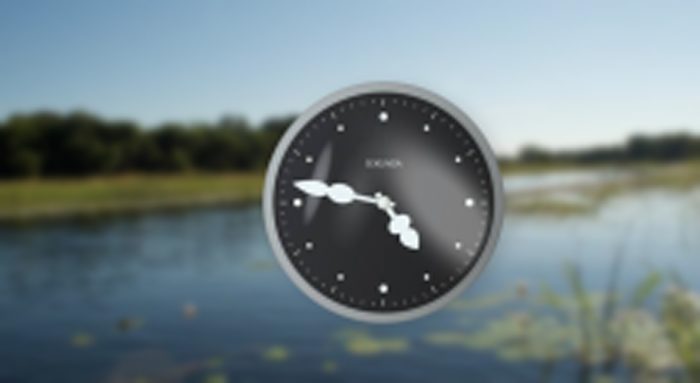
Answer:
4h47
